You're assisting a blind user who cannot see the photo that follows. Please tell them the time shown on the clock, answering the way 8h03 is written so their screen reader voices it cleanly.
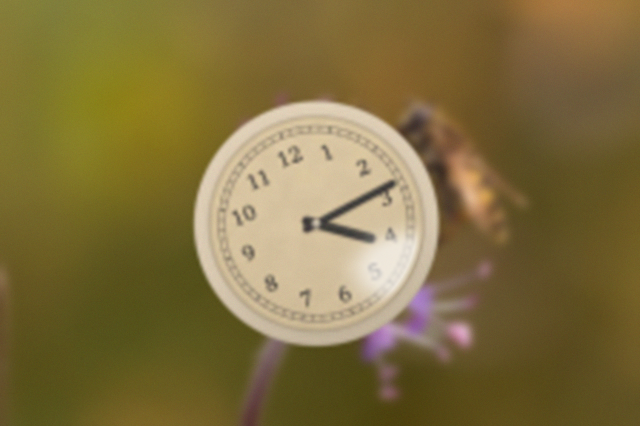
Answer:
4h14
